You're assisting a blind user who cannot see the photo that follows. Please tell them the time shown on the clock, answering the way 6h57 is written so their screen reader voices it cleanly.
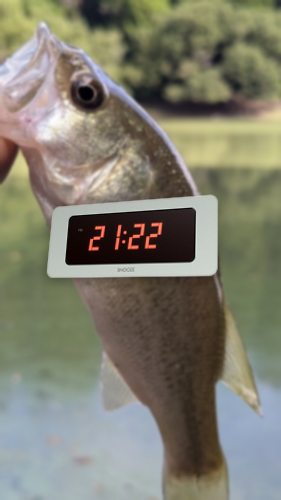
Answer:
21h22
